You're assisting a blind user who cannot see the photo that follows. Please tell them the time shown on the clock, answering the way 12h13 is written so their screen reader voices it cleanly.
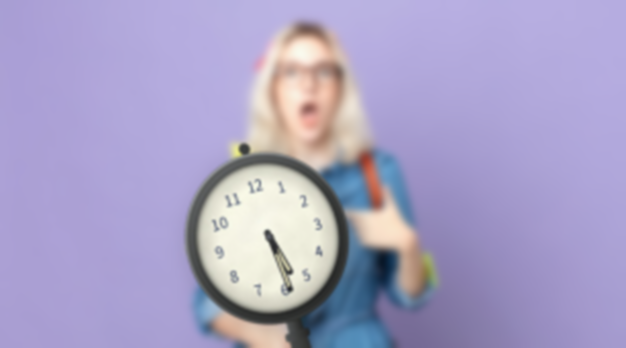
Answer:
5h29
